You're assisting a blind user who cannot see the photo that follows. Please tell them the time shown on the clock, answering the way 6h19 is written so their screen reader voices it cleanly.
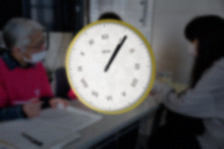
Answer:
1h06
